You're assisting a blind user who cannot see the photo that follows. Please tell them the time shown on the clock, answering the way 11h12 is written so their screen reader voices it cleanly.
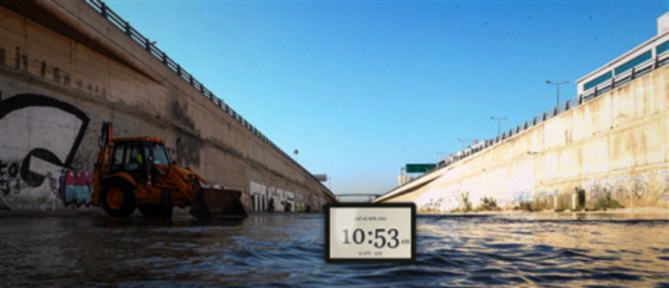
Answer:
10h53
